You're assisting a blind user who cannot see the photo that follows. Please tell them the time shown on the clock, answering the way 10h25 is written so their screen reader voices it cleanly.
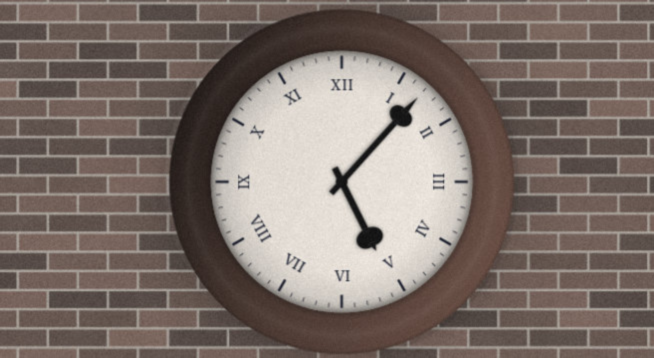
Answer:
5h07
